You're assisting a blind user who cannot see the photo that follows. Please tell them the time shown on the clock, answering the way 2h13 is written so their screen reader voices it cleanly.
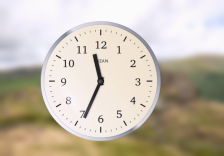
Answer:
11h34
